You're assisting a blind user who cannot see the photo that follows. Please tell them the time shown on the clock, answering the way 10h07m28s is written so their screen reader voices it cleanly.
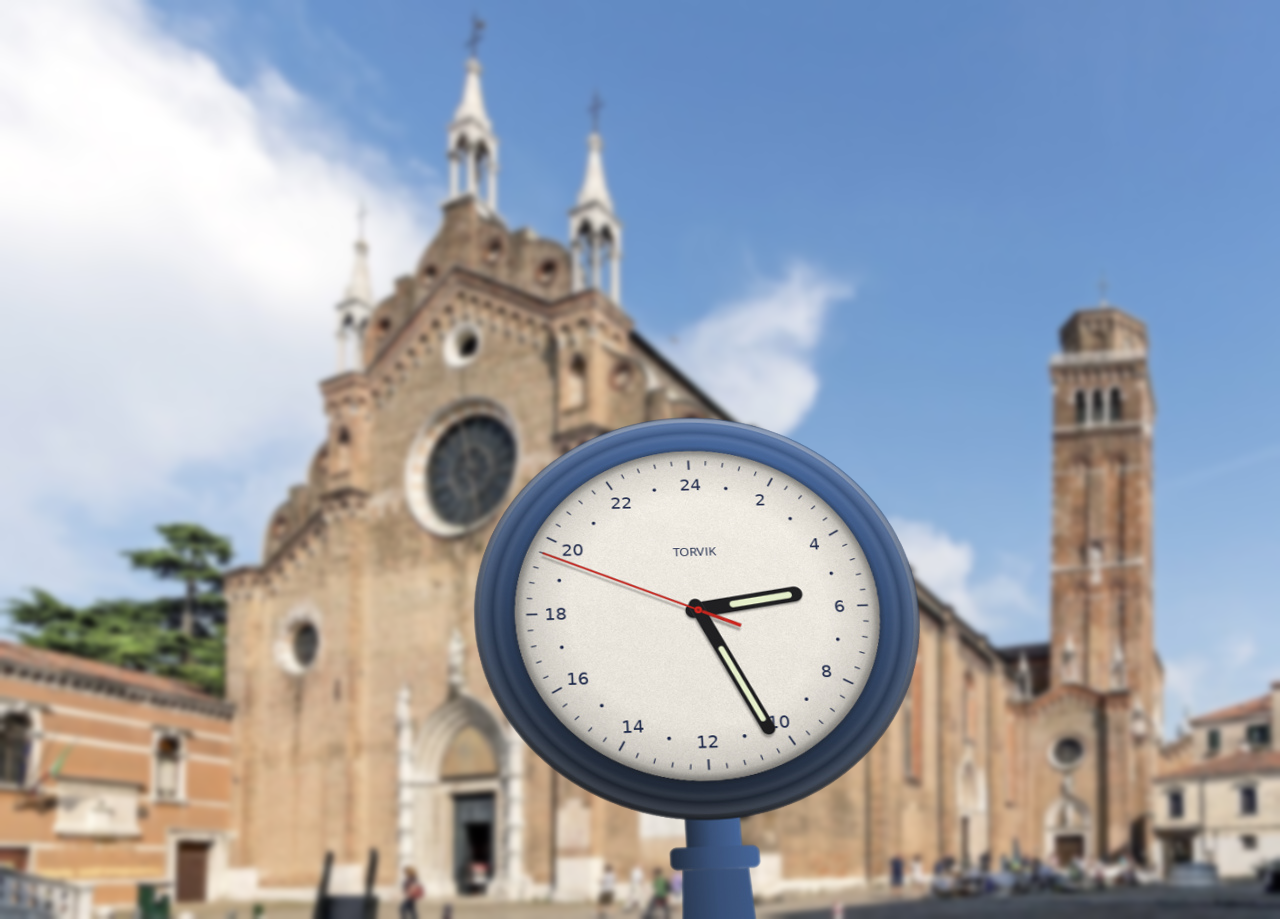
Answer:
5h25m49s
